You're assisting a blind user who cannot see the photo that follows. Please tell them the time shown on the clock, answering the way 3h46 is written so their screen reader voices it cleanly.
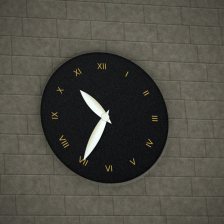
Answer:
10h35
